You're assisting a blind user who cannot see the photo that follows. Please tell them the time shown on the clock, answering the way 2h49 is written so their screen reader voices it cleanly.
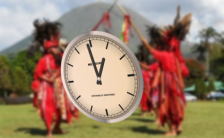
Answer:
12h59
